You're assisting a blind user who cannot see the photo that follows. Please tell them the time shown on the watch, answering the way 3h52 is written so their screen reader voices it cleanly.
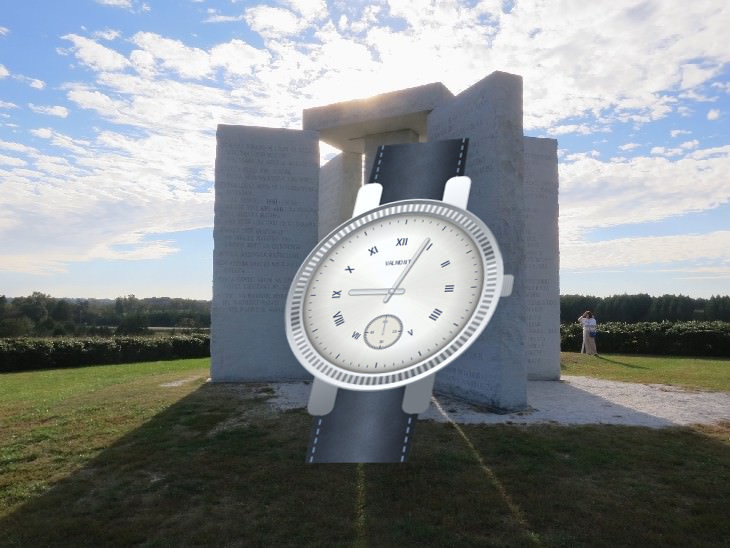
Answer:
9h04
